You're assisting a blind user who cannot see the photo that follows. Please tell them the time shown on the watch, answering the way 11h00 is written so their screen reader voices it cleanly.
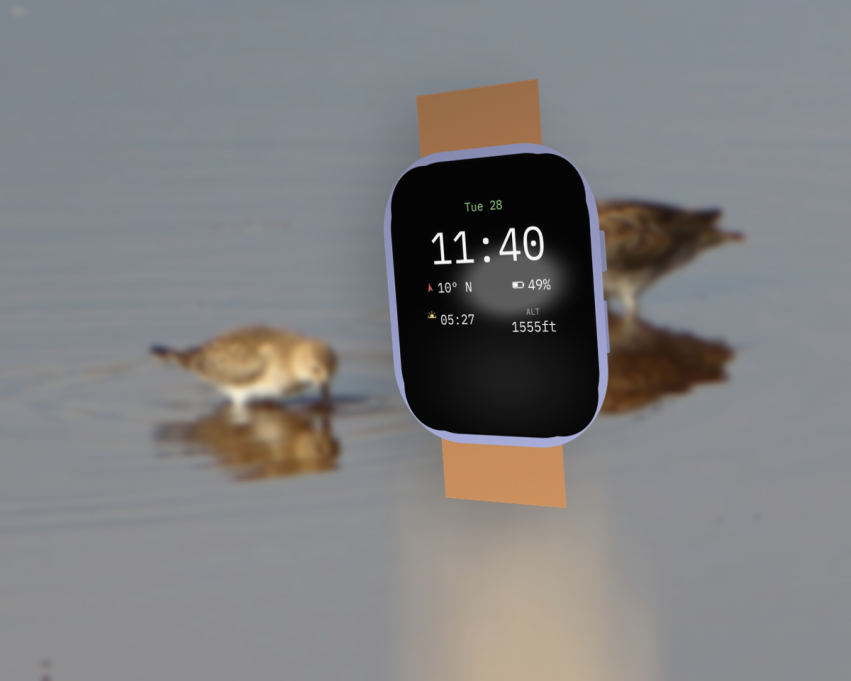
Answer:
11h40
